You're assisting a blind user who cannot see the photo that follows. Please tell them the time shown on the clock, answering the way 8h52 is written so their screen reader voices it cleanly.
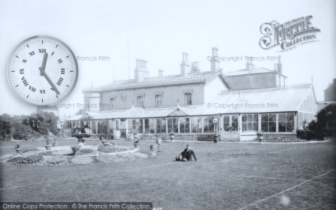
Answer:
12h24
